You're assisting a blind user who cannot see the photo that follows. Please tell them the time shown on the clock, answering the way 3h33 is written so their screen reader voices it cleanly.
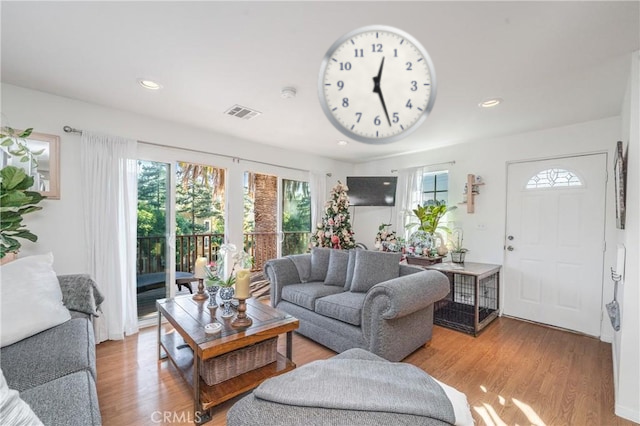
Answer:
12h27
